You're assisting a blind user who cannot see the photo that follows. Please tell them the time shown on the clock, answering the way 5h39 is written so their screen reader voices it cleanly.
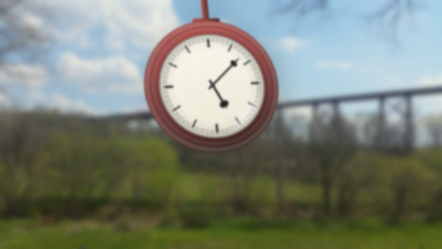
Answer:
5h08
